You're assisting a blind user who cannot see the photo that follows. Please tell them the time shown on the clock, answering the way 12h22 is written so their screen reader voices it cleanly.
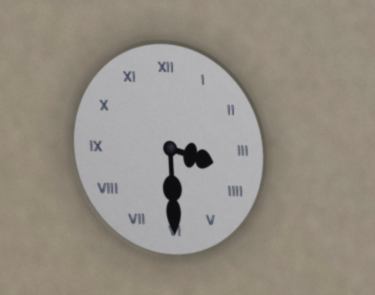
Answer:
3h30
